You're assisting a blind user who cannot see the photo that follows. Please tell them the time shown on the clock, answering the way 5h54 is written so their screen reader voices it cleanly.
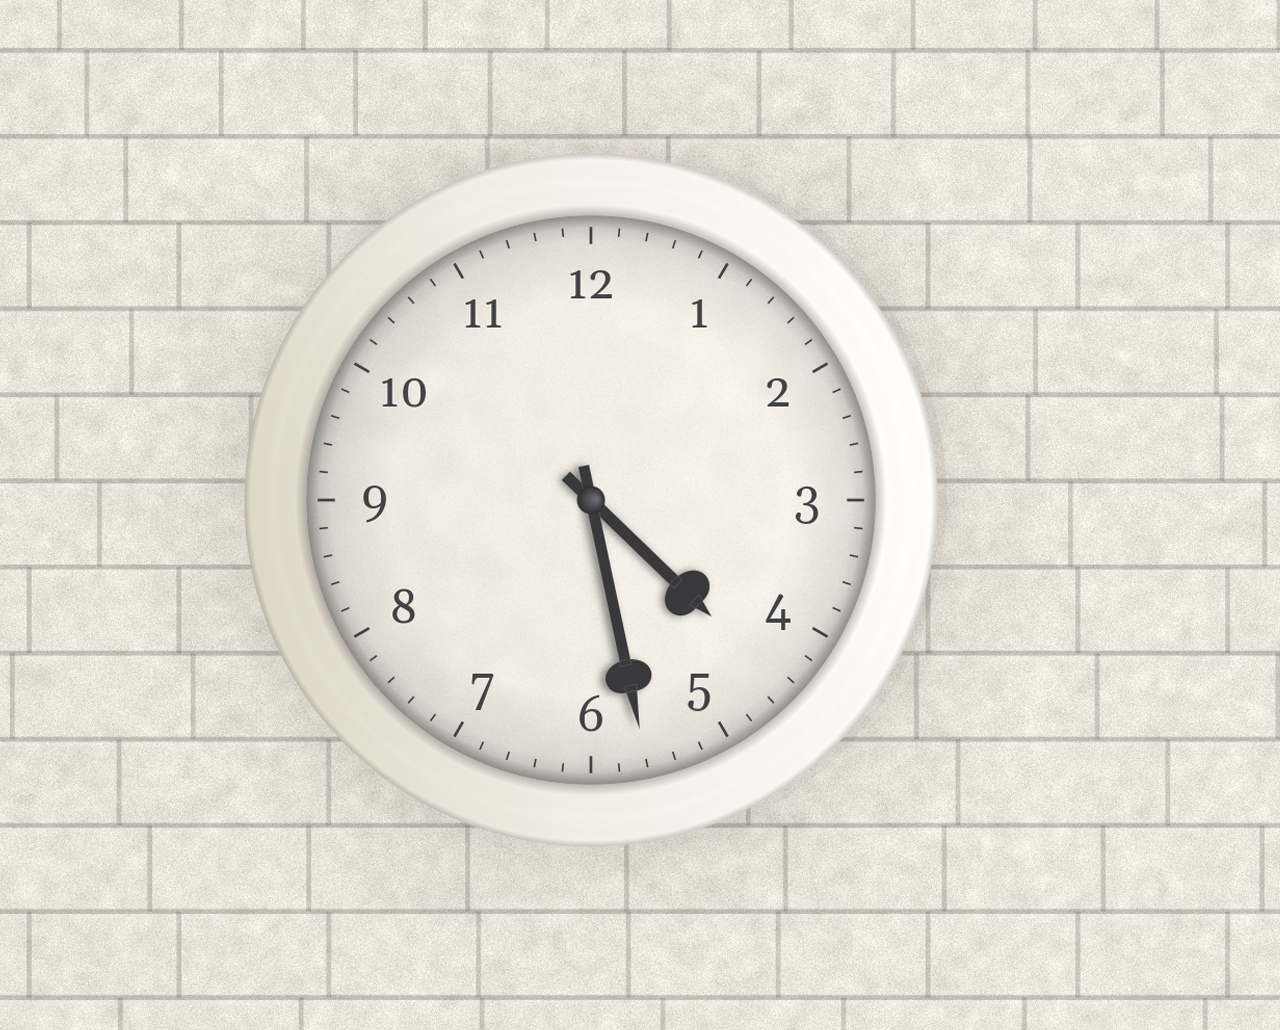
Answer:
4h28
